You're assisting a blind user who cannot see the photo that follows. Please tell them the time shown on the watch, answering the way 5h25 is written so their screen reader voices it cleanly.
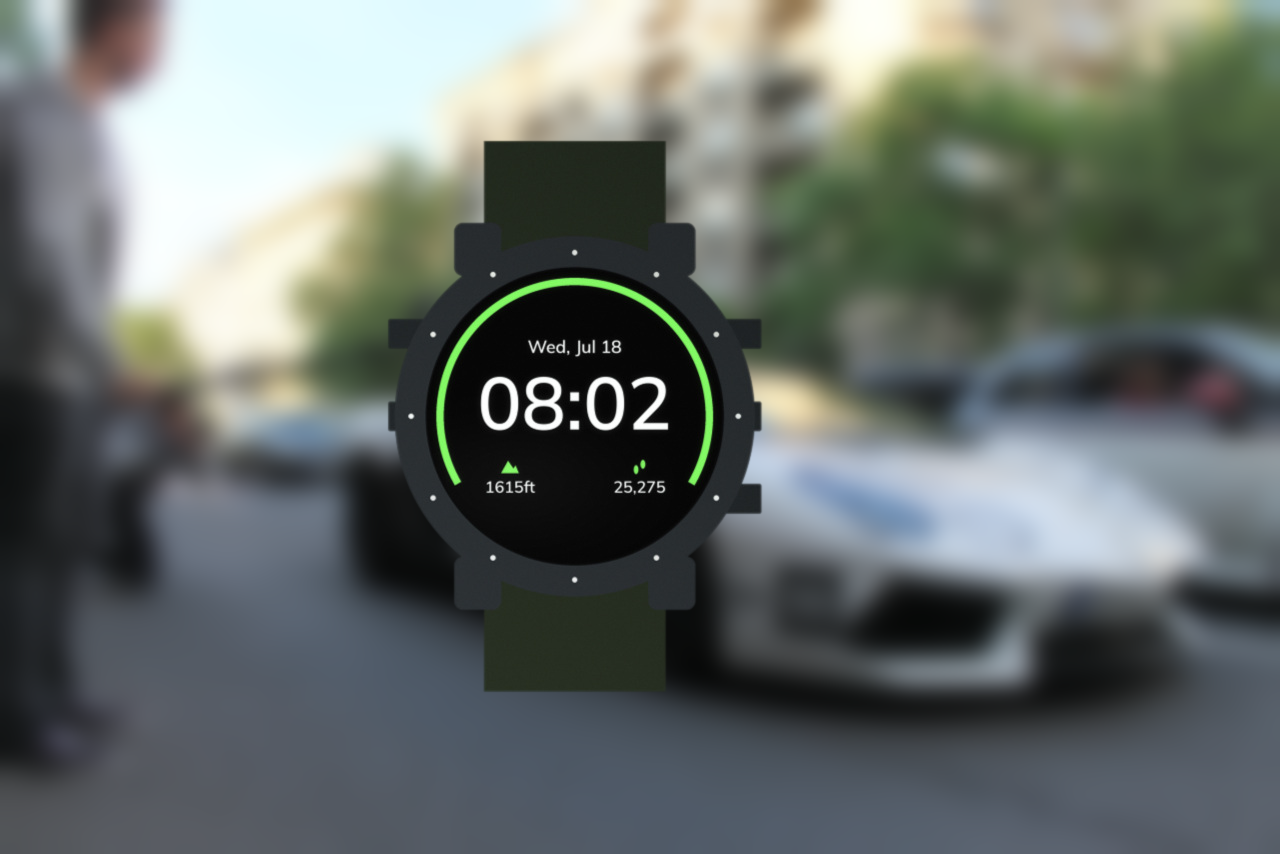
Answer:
8h02
